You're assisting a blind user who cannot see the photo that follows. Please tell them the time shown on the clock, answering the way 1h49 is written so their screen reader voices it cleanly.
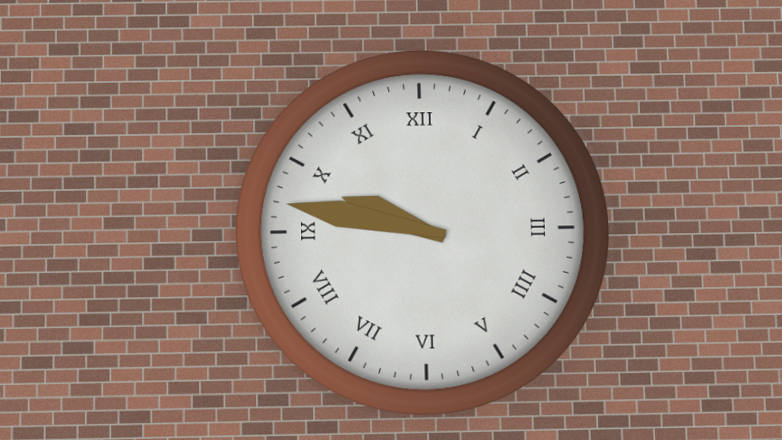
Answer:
9h47
